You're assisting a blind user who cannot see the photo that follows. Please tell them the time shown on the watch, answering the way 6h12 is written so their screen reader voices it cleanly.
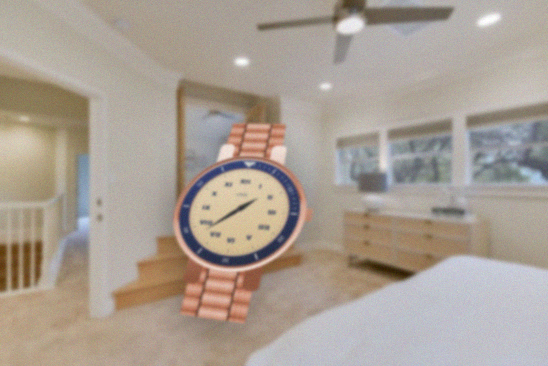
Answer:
1h38
